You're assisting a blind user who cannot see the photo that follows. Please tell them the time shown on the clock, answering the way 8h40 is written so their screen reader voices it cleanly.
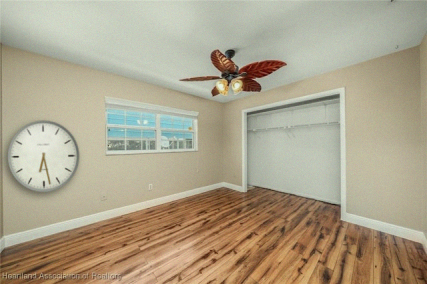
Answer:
6h28
